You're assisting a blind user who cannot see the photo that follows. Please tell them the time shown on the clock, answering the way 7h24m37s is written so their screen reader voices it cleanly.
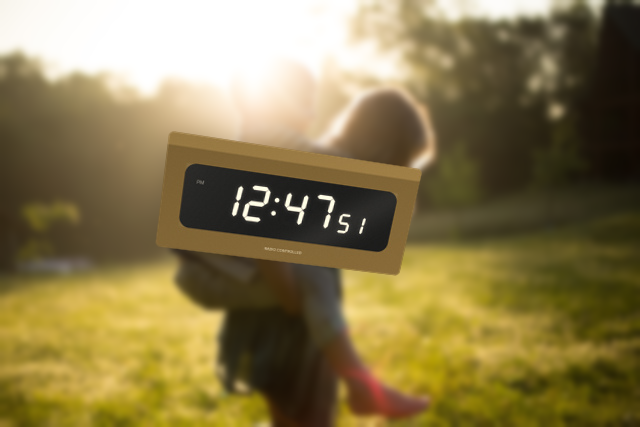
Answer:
12h47m51s
